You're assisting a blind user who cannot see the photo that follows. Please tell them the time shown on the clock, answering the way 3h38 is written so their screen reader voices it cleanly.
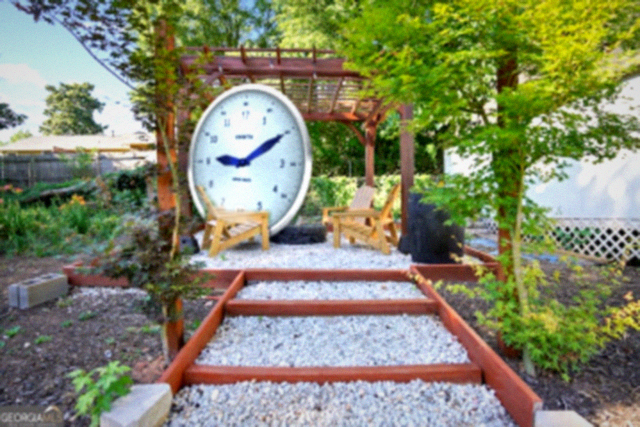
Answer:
9h10
